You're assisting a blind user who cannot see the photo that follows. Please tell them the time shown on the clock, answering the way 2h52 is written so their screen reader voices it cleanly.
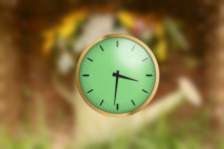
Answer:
3h31
